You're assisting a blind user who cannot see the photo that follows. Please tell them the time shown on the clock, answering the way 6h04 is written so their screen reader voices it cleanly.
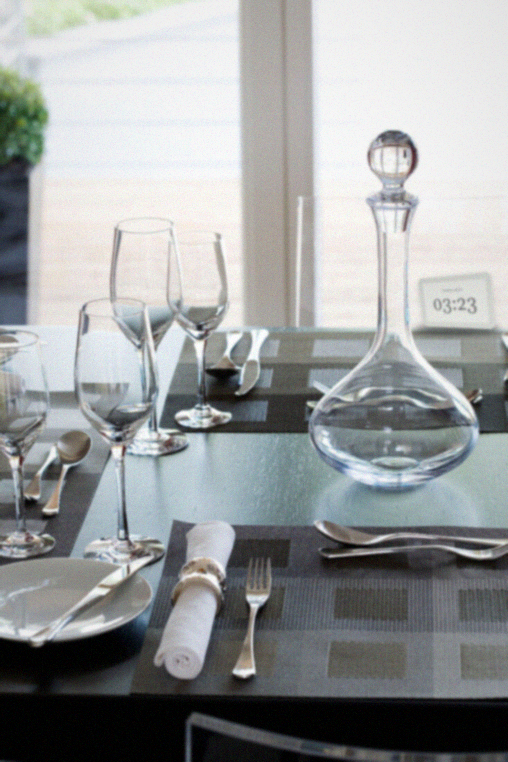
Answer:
3h23
